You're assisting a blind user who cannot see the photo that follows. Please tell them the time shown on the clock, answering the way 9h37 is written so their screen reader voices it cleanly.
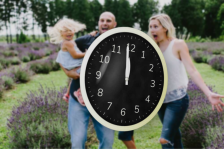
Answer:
11h59
